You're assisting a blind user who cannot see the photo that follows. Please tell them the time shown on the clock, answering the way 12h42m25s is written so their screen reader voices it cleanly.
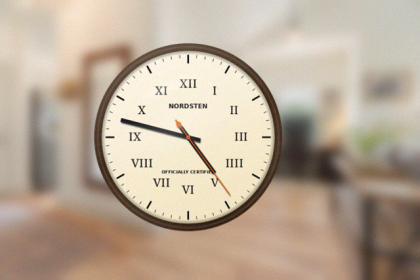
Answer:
4h47m24s
